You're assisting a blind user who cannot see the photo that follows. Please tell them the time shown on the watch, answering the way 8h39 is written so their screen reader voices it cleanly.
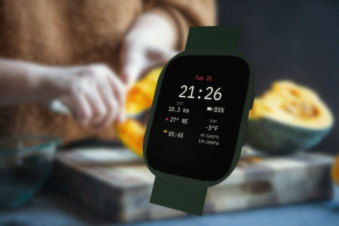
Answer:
21h26
